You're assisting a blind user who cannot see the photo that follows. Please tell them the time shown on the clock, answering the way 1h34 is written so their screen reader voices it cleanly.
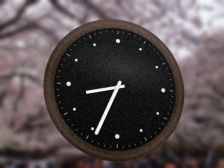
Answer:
8h34
